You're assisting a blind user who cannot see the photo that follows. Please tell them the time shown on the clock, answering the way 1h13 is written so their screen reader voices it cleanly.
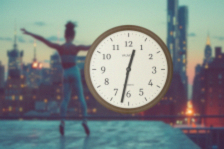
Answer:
12h32
